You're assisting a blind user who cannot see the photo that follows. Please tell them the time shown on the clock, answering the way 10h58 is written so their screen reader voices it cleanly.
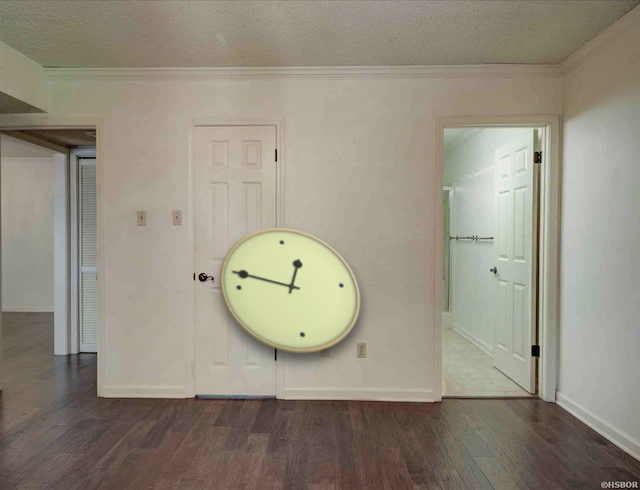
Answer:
12h48
